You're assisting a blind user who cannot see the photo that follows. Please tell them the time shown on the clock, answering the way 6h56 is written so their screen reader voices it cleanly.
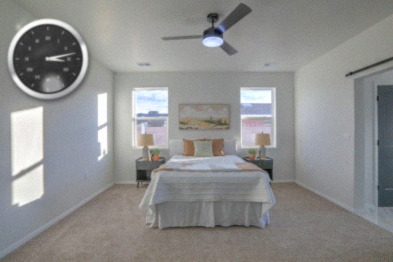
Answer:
3h13
